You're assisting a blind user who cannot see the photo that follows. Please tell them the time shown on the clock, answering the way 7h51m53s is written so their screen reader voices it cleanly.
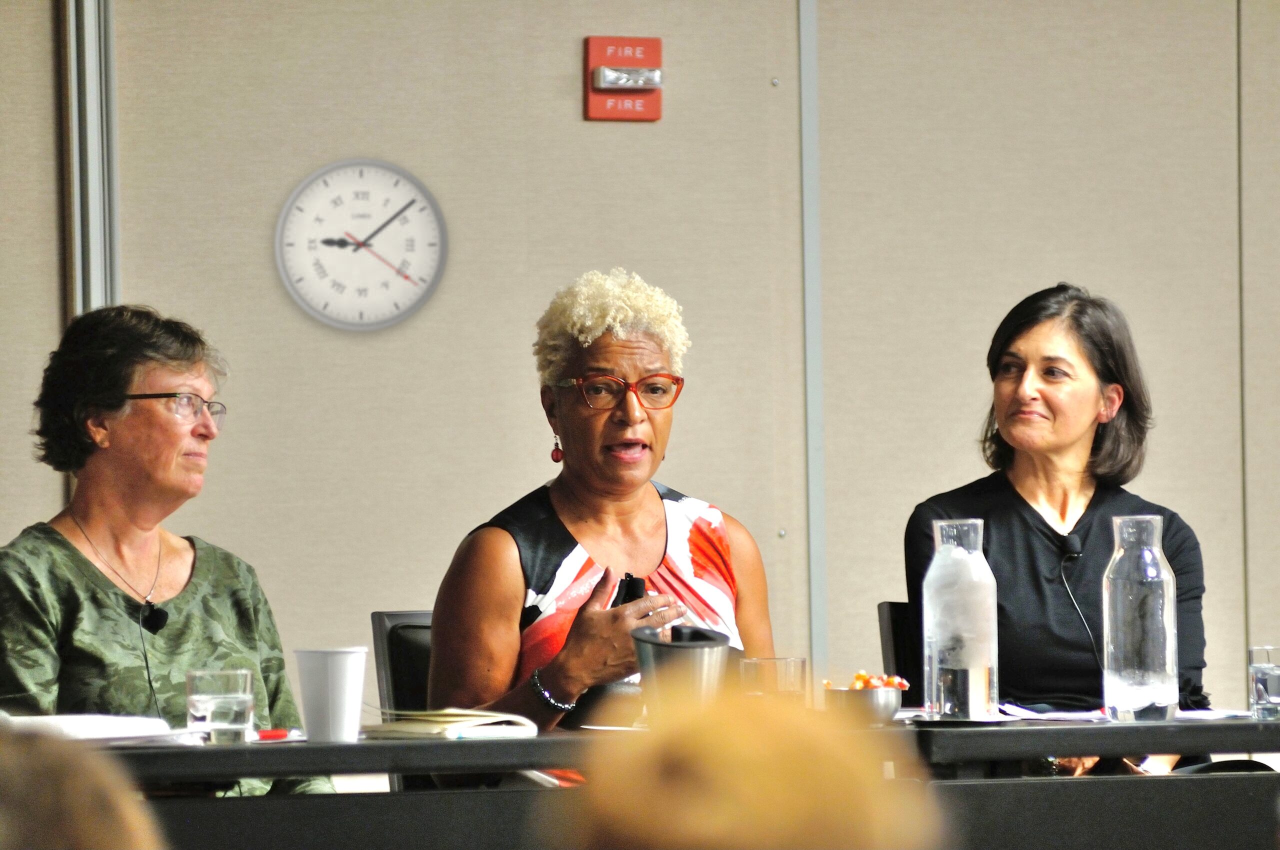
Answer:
9h08m21s
